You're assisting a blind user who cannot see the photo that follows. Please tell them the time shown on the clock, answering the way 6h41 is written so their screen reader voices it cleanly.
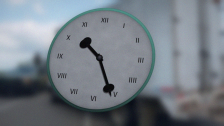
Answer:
10h26
